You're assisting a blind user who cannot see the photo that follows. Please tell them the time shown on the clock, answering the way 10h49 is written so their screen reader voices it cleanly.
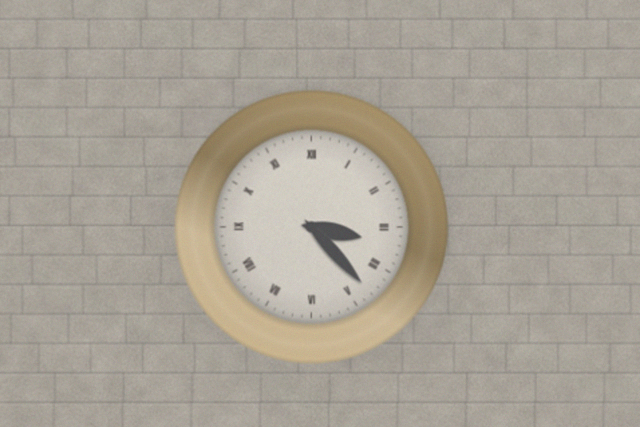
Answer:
3h23
